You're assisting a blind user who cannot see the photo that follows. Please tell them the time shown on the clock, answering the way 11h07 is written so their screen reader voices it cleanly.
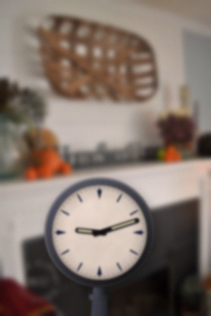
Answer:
9h12
